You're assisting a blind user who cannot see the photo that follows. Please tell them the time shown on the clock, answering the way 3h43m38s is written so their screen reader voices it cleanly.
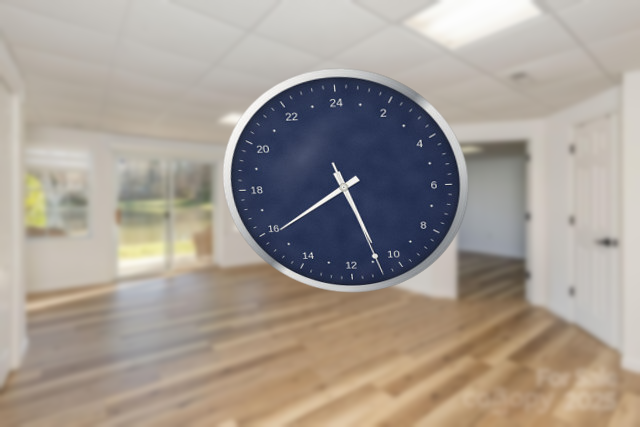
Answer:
10h39m27s
